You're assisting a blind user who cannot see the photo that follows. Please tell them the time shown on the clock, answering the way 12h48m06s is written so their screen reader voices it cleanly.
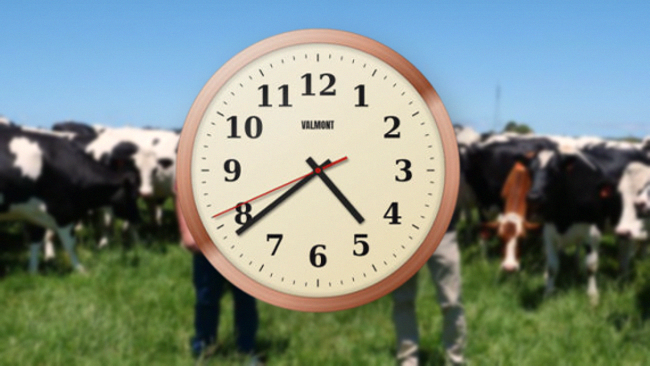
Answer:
4h38m41s
